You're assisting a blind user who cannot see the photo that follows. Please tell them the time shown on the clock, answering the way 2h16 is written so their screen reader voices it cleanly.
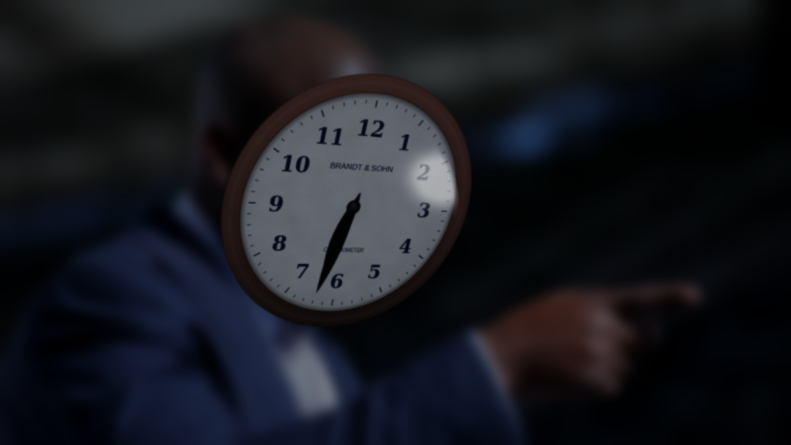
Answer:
6h32
